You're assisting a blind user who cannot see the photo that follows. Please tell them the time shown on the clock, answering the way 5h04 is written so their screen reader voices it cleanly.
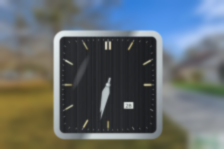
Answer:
6h32
